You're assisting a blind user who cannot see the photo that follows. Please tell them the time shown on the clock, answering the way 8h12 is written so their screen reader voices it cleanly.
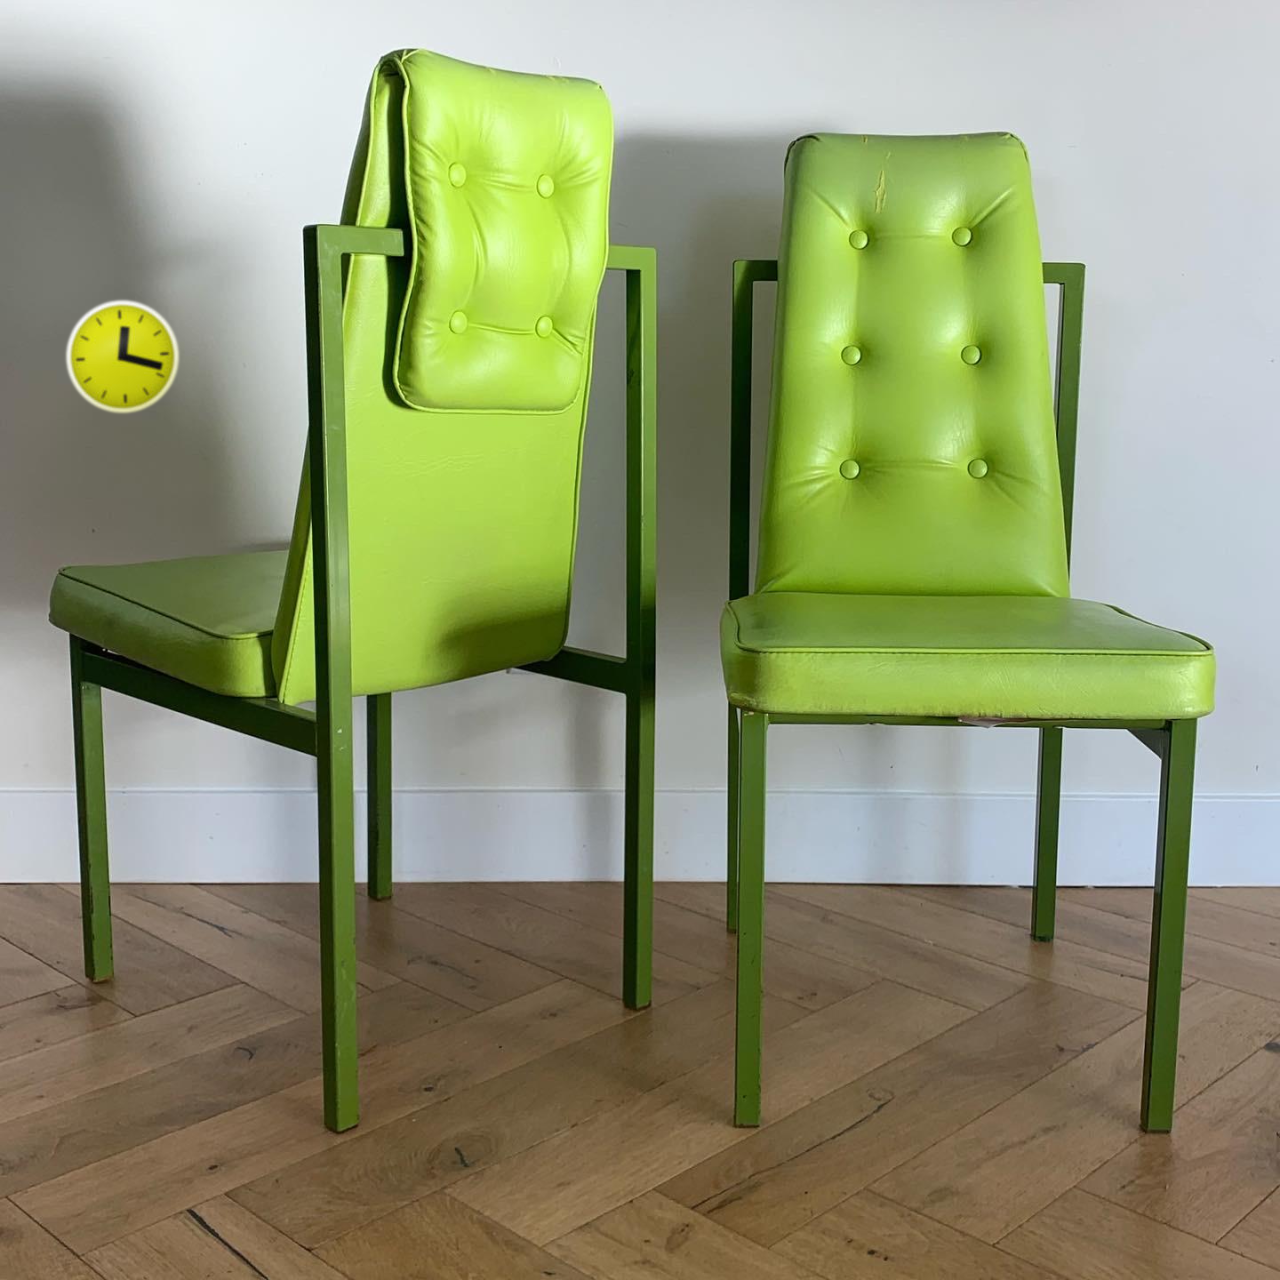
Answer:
12h18
